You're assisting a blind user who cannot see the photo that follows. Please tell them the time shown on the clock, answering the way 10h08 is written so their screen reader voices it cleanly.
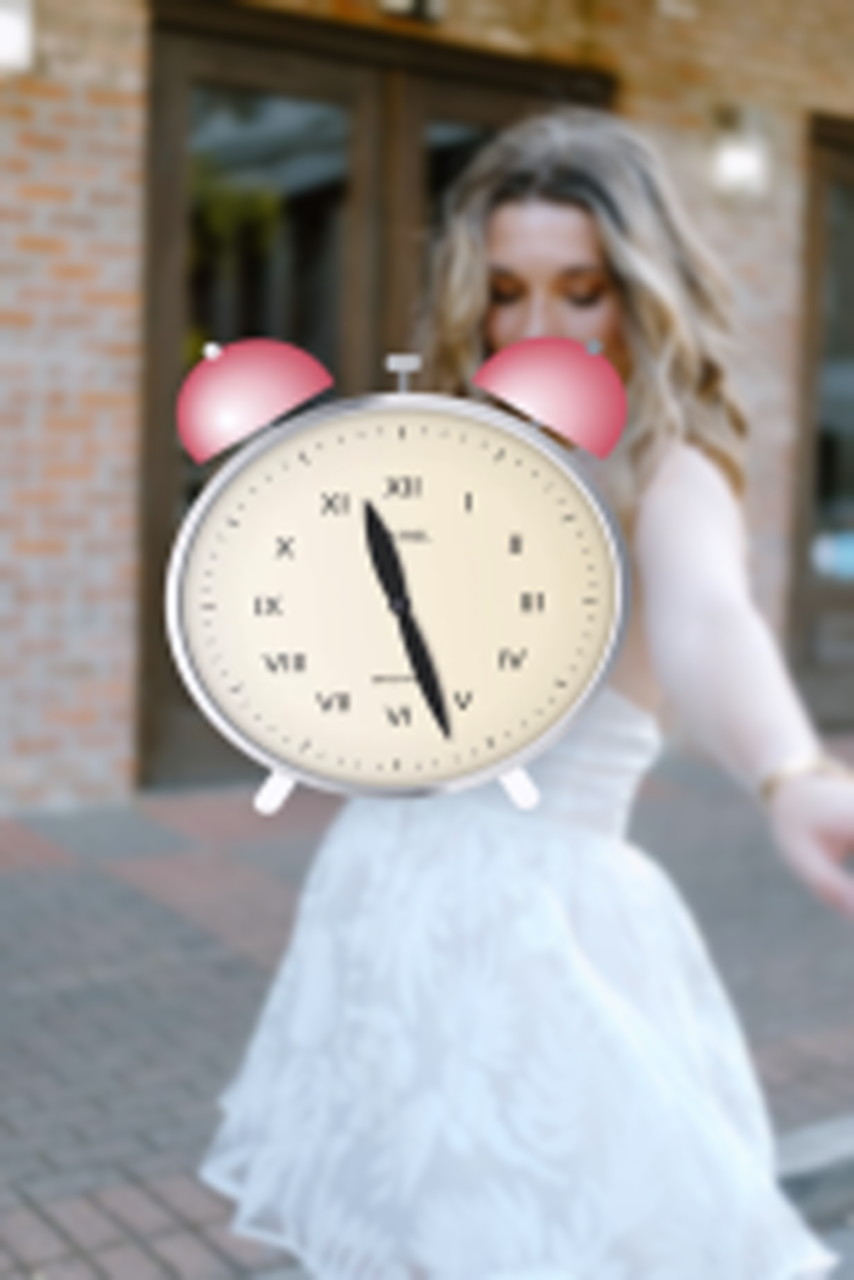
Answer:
11h27
